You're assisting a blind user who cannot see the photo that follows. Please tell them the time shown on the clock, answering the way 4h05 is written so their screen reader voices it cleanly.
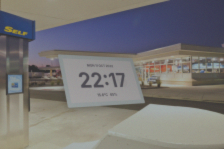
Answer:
22h17
